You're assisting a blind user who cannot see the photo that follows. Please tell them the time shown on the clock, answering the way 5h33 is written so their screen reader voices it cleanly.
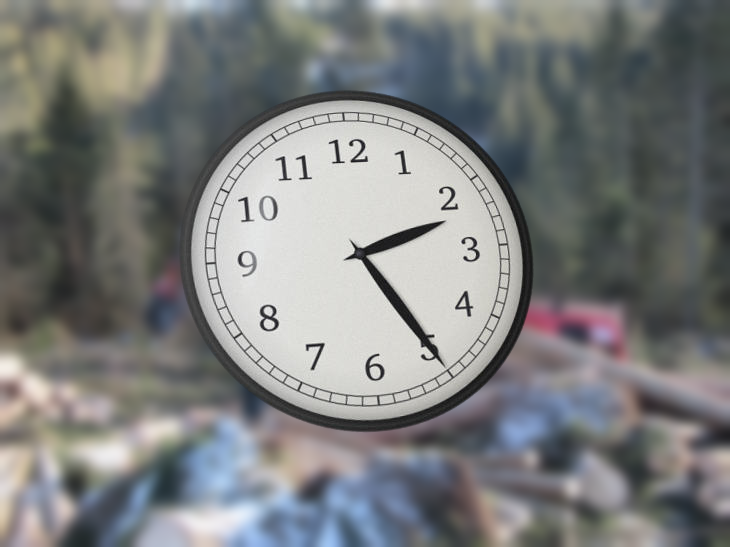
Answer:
2h25
